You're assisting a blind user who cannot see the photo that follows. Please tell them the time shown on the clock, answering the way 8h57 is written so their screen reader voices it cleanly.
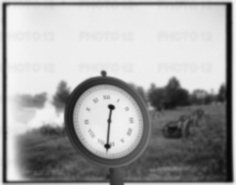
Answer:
12h32
